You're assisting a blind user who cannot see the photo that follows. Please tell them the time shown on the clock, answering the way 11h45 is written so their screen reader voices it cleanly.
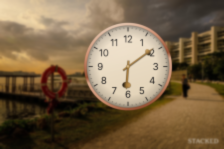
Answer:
6h09
